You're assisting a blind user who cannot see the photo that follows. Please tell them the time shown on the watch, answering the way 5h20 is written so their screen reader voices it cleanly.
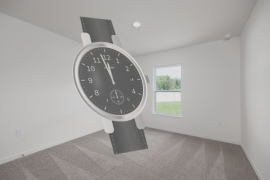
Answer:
11h58
